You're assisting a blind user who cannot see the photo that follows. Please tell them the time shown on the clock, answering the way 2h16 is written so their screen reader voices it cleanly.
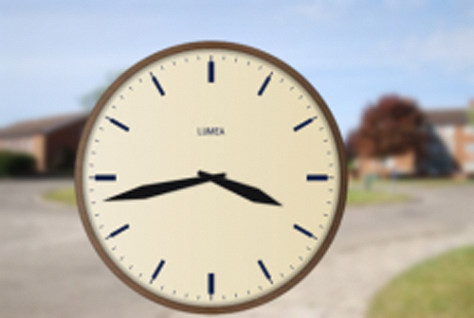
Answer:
3h43
